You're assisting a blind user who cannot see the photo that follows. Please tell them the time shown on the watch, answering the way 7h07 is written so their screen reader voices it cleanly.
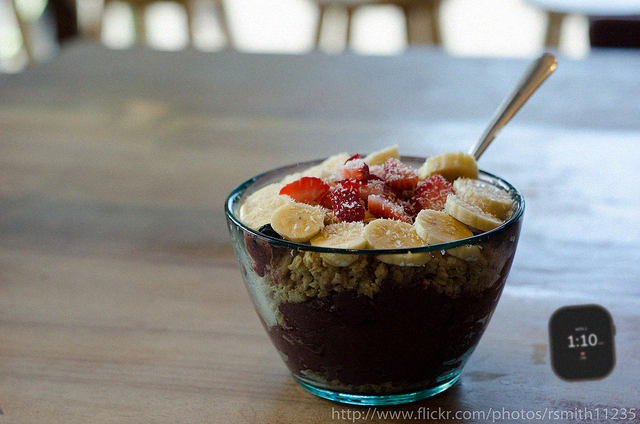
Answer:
1h10
